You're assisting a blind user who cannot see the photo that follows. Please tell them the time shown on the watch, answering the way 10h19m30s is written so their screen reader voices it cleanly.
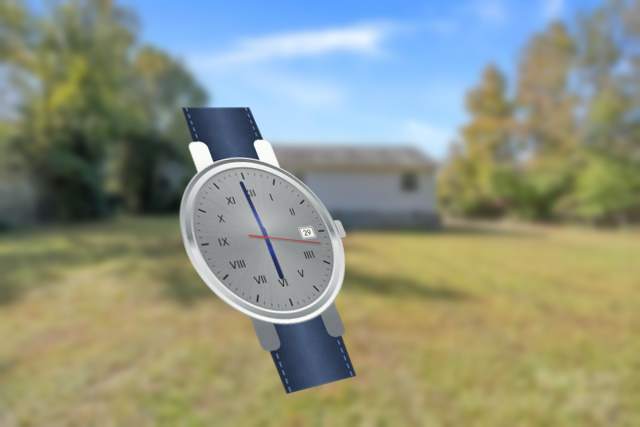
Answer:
5h59m17s
